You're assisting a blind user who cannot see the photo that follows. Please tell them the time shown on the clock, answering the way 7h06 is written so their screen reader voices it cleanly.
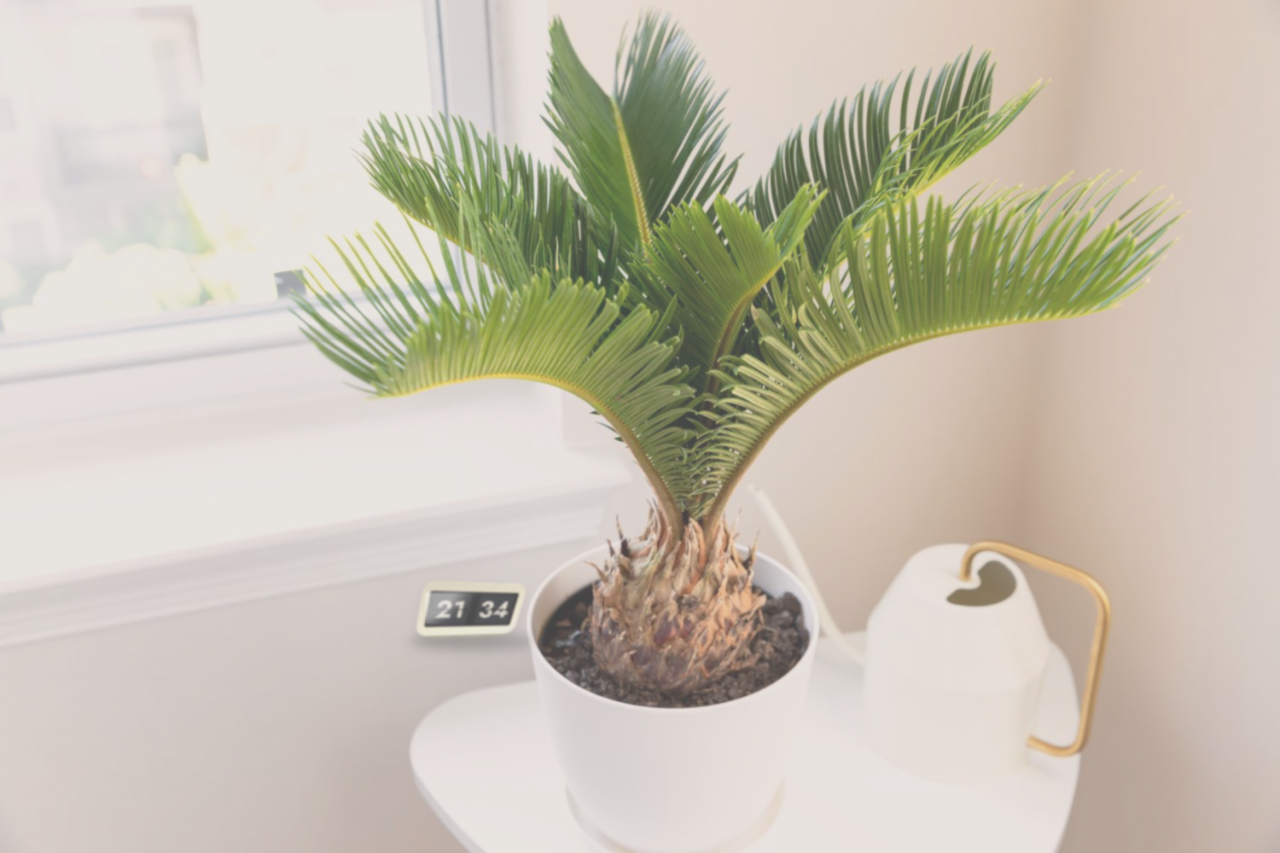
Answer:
21h34
